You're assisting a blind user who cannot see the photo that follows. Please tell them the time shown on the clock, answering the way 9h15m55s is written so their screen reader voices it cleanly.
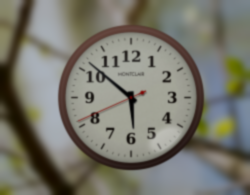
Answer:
5h51m41s
